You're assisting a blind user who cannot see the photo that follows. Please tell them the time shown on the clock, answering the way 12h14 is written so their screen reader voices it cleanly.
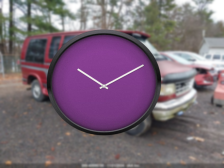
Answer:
10h10
